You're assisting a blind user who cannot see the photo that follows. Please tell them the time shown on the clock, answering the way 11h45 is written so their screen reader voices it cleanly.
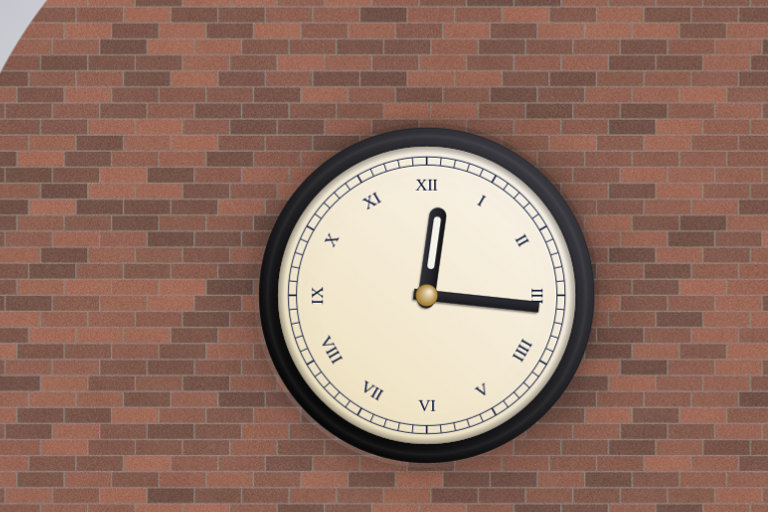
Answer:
12h16
